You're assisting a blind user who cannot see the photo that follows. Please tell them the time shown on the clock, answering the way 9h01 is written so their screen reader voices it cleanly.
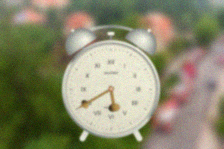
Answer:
5h40
